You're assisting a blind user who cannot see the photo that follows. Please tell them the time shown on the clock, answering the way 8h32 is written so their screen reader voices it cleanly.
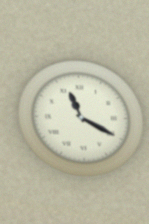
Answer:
11h20
